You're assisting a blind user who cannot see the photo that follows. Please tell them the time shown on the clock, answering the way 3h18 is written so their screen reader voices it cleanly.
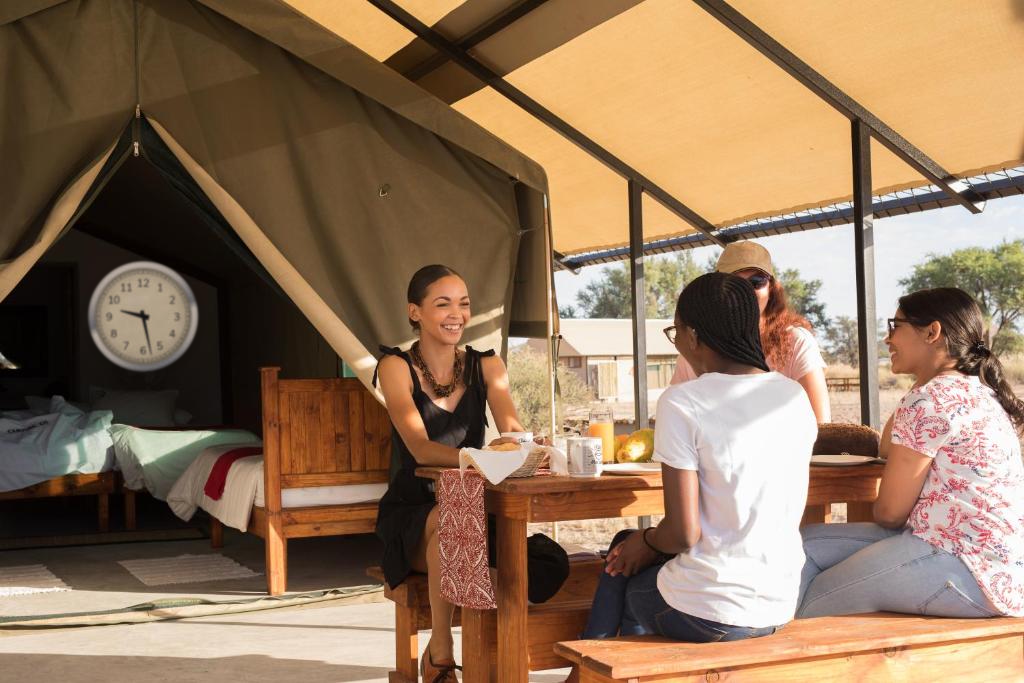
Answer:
9h28
